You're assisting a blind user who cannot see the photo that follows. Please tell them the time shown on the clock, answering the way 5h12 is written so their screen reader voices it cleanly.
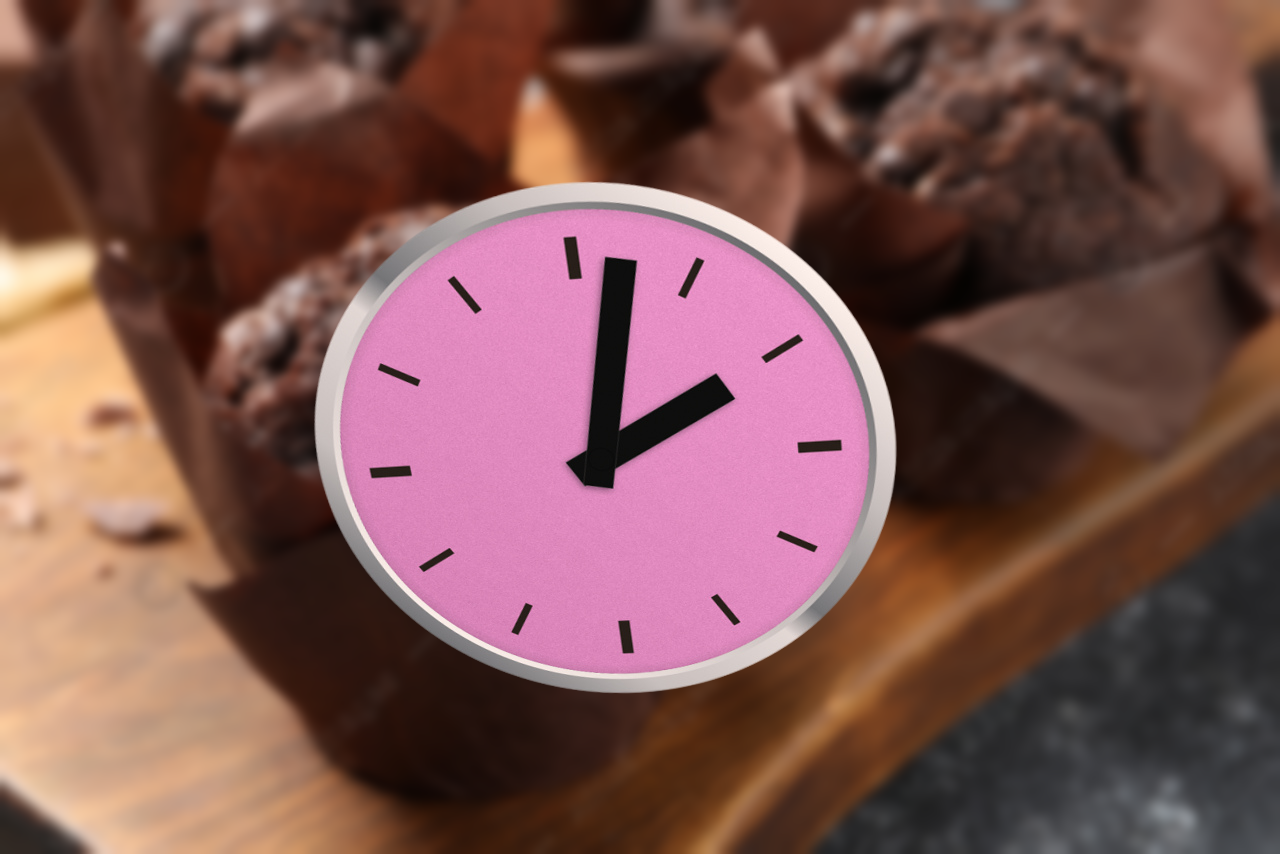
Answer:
2h02
